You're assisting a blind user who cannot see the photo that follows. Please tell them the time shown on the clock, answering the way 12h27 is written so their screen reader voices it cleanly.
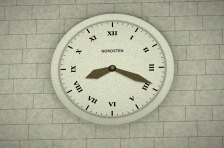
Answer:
8h19
